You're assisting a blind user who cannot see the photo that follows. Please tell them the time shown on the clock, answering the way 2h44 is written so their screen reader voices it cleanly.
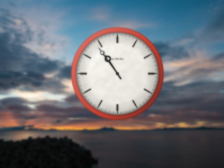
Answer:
10h54
